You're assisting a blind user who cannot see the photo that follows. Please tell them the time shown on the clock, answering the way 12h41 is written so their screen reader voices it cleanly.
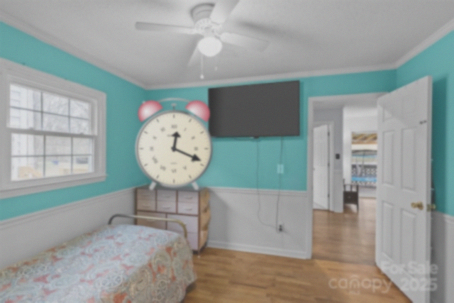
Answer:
12h19
